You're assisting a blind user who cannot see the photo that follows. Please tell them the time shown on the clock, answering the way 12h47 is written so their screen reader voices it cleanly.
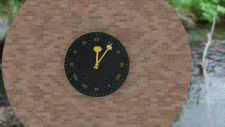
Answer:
12h06
